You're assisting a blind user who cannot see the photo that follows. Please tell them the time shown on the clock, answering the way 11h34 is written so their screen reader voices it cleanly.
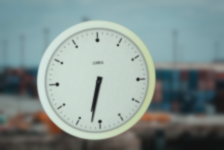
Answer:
6h32
